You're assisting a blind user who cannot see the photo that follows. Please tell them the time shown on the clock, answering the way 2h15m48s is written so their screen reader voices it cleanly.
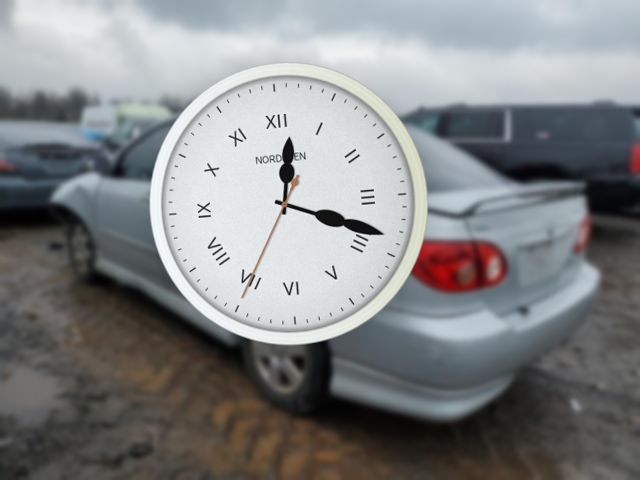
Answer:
12h18m35s
